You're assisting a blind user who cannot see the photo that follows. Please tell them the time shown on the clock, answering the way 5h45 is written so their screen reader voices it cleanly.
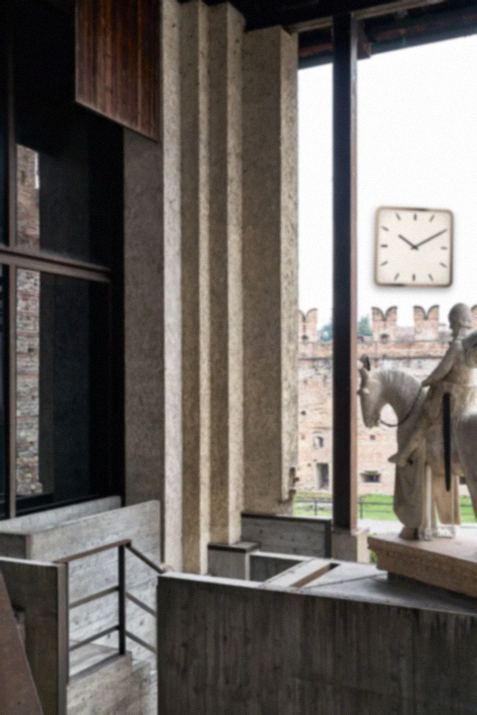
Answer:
10h10
